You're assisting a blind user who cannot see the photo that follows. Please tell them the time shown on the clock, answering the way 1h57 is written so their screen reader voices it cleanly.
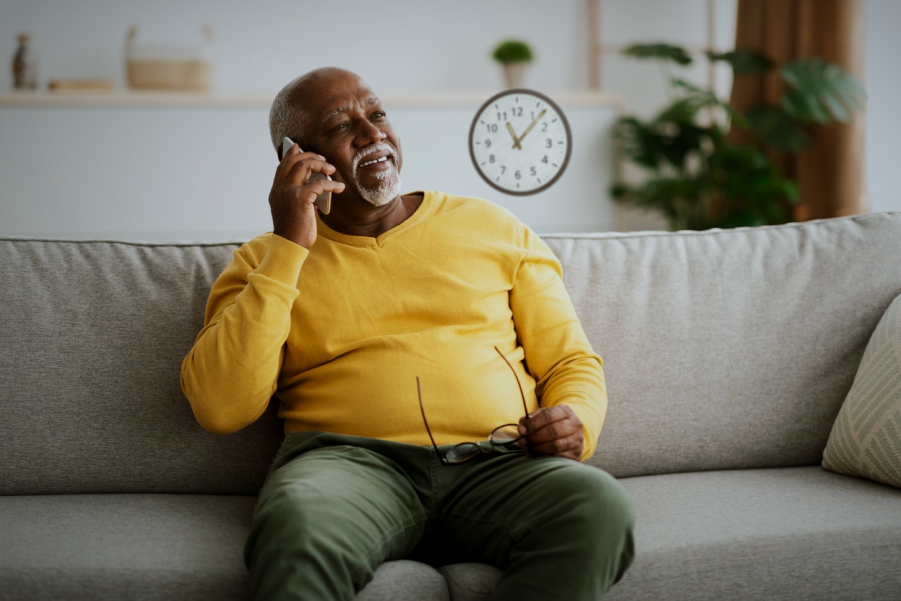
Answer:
11h07
